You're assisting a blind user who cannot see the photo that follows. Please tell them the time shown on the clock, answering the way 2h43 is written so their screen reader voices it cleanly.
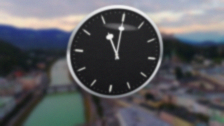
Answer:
11h00
